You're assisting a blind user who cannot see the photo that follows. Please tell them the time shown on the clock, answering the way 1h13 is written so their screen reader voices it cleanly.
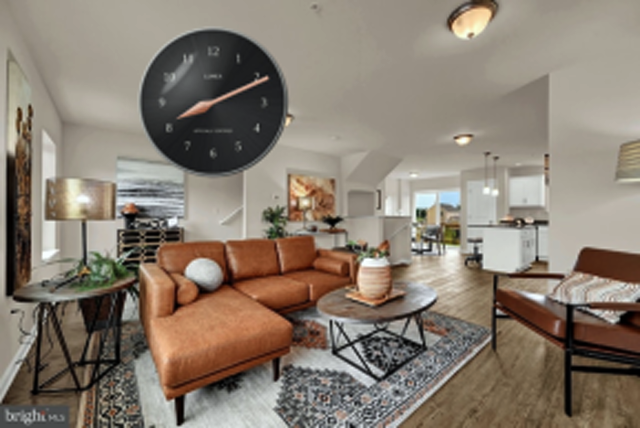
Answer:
8h11
